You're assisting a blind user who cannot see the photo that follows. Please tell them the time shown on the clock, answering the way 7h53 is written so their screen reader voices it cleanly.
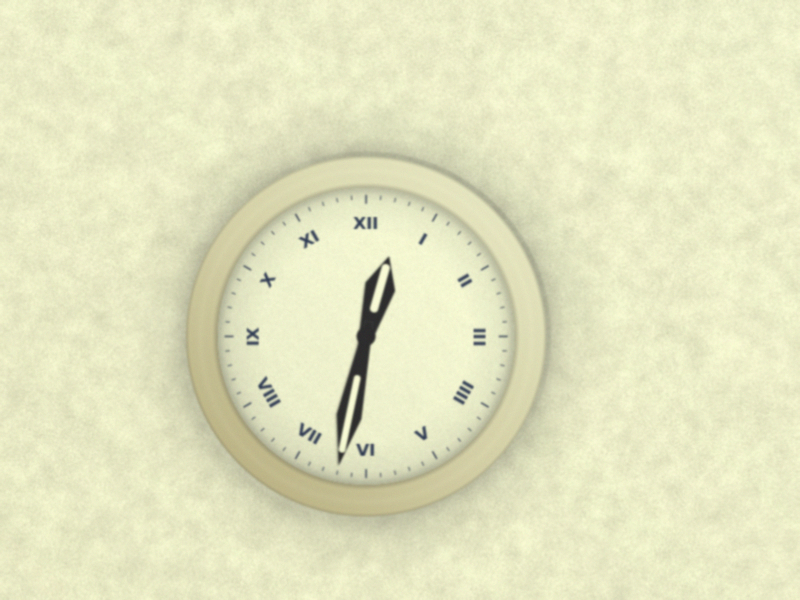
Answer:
12h32
